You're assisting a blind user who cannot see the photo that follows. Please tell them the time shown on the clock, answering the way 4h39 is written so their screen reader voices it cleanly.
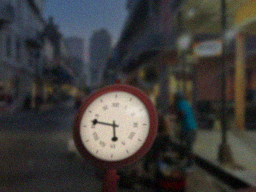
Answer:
5h47
